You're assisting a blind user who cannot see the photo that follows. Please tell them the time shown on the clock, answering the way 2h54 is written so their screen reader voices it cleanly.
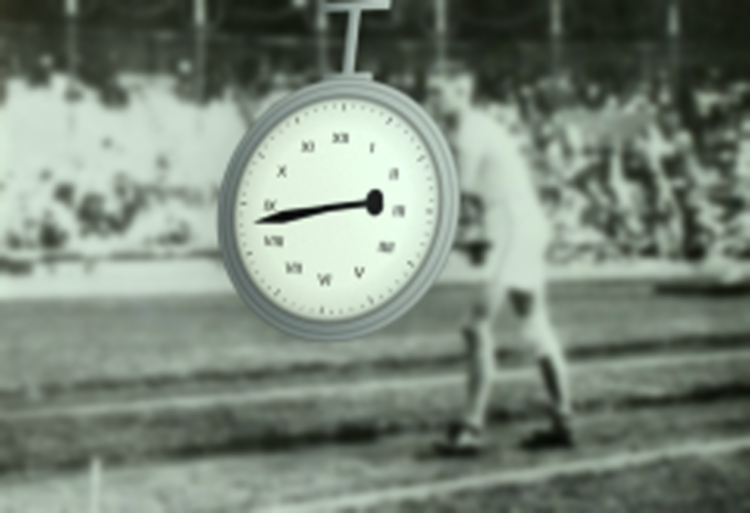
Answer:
2h43
